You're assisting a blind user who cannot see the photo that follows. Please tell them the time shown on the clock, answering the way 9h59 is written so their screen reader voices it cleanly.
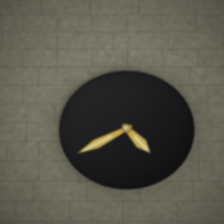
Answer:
4h40
